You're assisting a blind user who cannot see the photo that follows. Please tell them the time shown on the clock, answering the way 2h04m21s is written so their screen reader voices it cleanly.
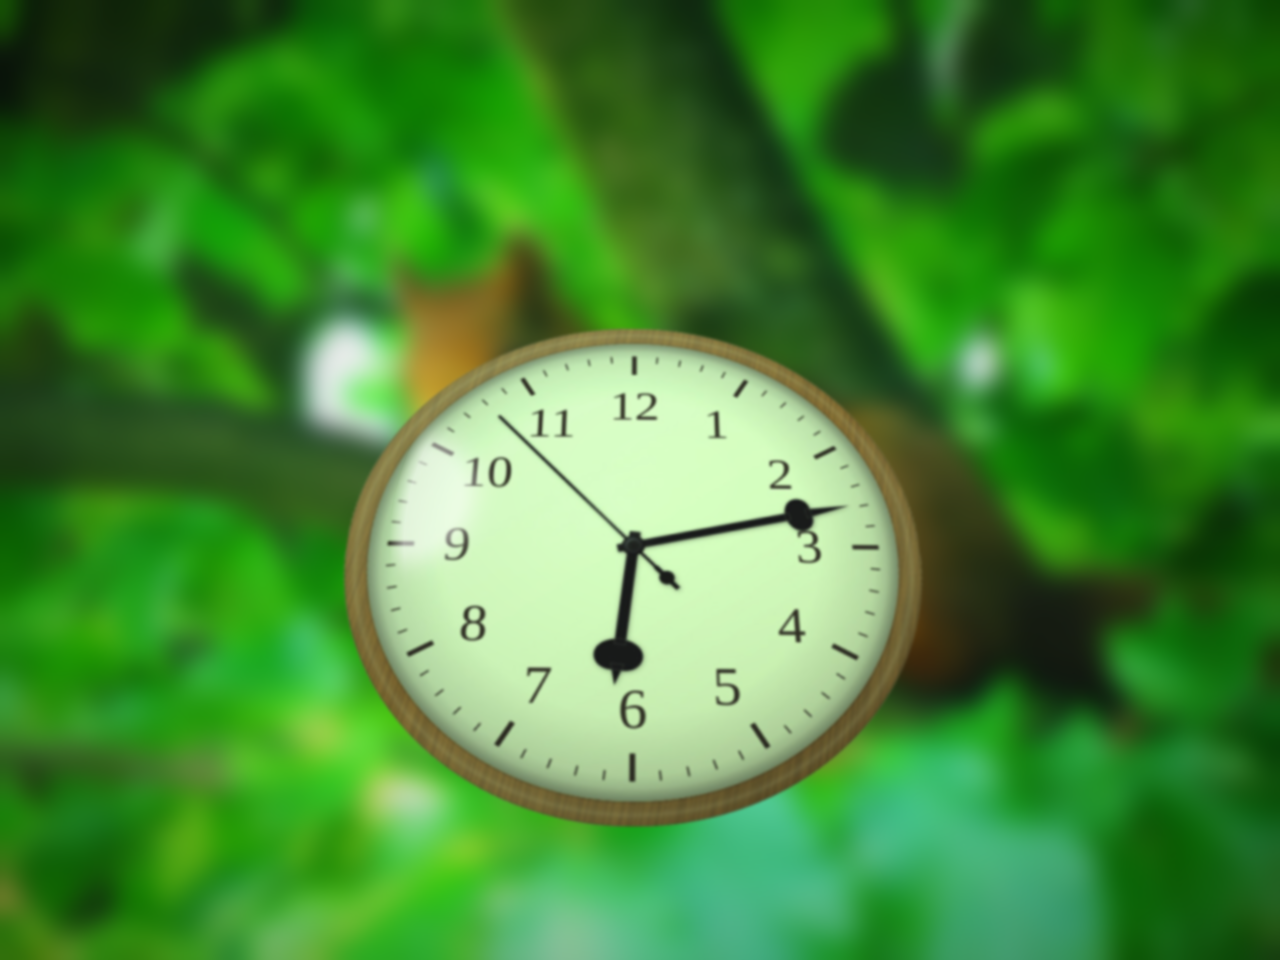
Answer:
6h12m53s
